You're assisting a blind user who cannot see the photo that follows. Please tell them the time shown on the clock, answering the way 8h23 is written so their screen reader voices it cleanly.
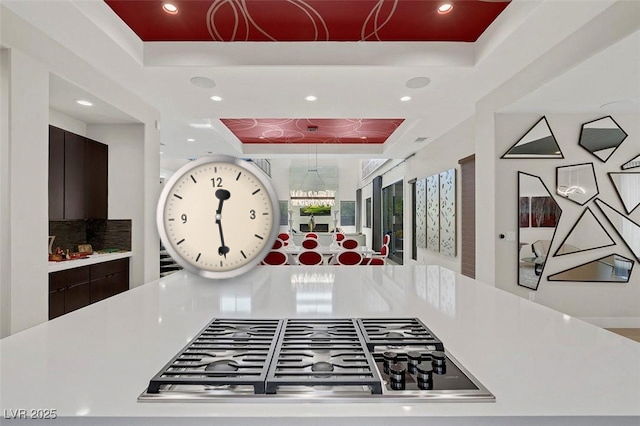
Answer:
12h29
